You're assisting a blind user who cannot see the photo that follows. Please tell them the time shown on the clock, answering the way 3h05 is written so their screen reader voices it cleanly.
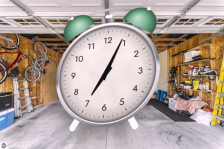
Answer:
7h04
